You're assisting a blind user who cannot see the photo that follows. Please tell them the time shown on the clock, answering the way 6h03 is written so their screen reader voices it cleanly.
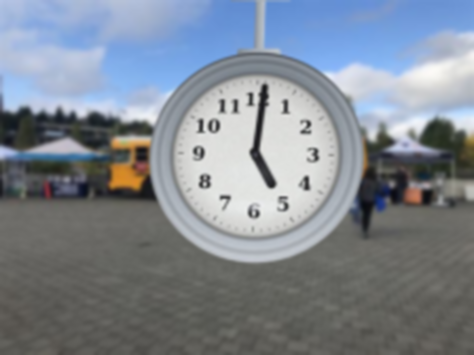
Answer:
5h01
